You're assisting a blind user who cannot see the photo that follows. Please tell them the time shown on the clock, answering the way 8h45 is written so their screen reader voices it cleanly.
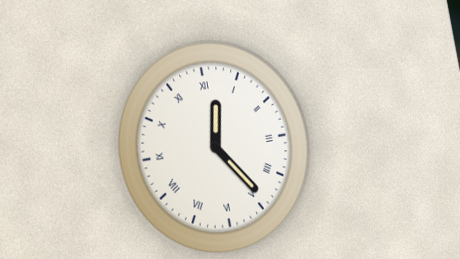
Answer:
12h24
